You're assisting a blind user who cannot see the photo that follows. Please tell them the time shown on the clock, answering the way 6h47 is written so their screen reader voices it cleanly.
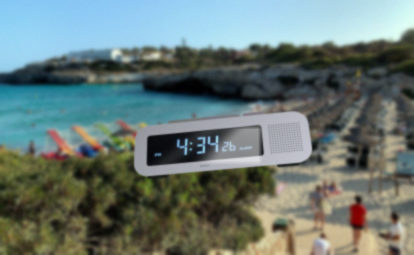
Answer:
4h34
